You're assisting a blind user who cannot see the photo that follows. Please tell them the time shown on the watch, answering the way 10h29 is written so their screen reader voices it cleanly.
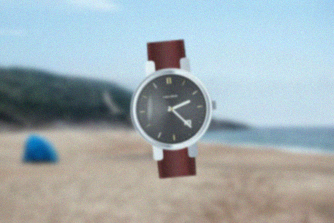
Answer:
2h23
